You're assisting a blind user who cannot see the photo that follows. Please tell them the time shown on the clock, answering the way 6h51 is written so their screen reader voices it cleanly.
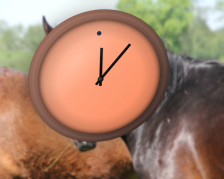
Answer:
12h07
